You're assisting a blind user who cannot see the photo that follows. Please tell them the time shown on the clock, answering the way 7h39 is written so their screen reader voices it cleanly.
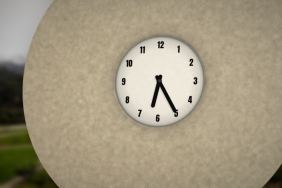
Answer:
6h25
